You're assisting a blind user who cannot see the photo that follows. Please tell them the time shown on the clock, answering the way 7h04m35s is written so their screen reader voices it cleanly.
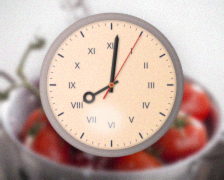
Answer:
8h01m05s
